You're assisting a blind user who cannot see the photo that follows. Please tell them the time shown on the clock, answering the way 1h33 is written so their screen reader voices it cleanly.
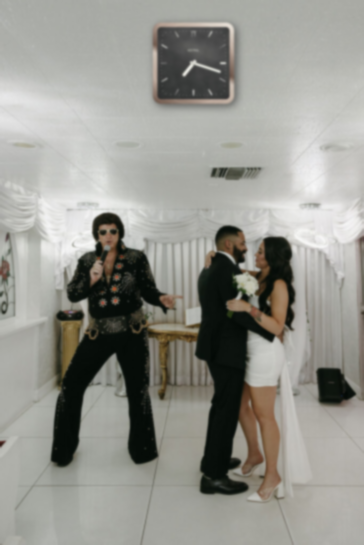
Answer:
7h18
